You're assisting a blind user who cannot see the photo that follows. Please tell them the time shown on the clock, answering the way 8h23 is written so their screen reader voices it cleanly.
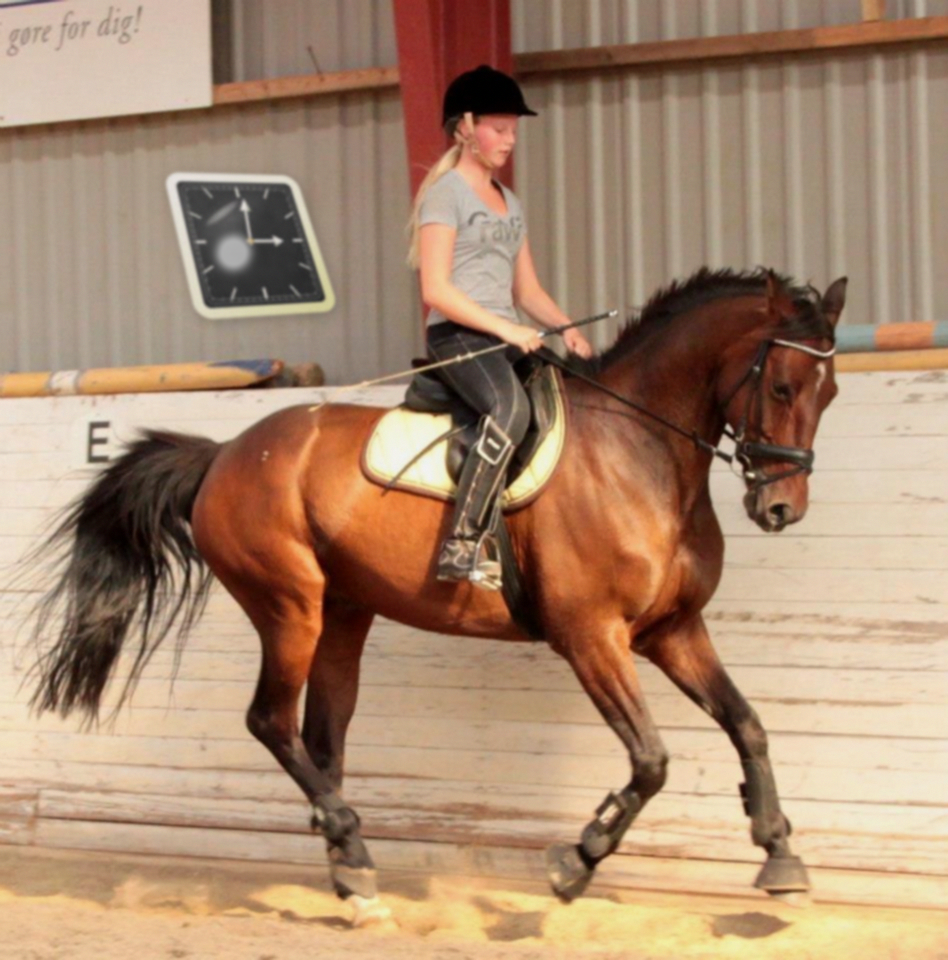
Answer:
3h01
